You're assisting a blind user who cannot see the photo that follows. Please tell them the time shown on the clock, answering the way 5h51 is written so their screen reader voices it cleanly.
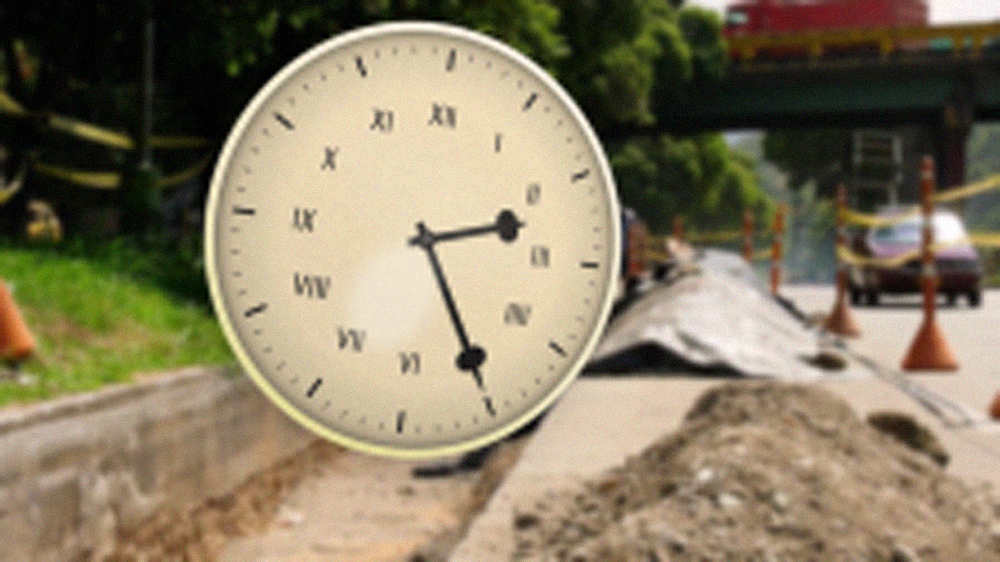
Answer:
2h25
